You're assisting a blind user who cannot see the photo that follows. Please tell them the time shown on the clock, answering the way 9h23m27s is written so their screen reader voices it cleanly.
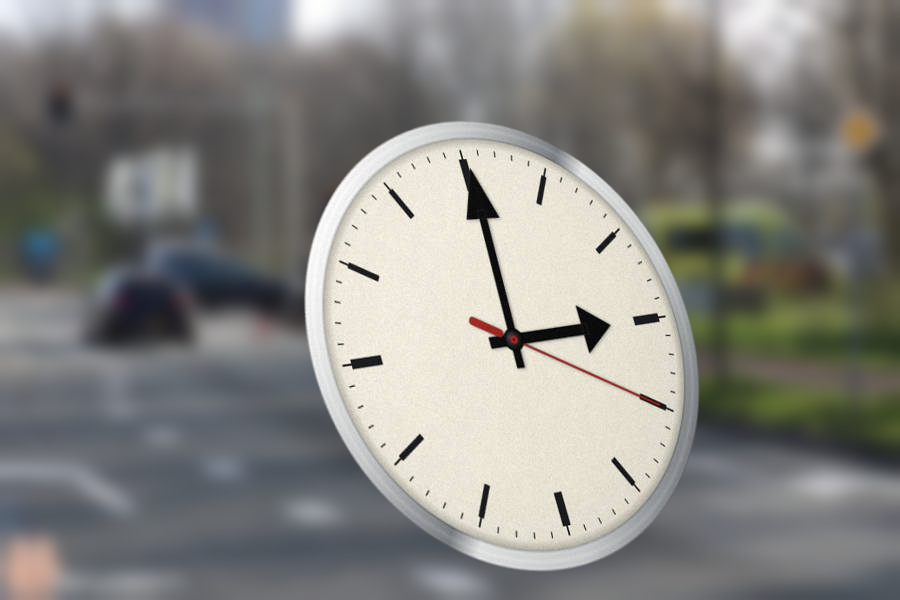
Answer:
3h00m20s
